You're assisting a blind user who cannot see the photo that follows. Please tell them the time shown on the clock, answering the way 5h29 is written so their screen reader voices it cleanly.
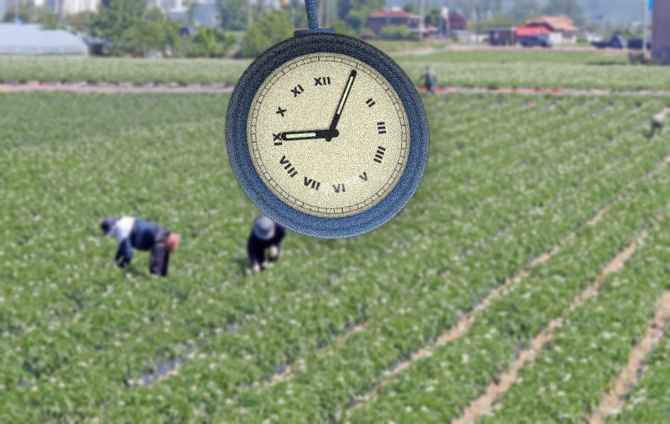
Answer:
9h05
